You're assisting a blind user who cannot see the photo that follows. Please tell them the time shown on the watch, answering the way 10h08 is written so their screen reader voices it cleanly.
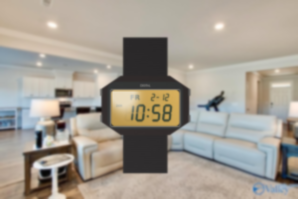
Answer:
10h58
